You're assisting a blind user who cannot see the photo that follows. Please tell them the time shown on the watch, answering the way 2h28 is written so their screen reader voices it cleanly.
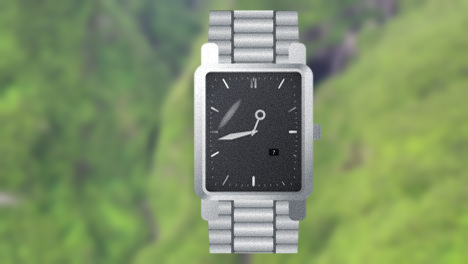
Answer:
12h43
